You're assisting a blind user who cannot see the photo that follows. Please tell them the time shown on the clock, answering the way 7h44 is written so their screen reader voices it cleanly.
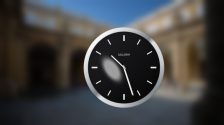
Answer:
10h27
